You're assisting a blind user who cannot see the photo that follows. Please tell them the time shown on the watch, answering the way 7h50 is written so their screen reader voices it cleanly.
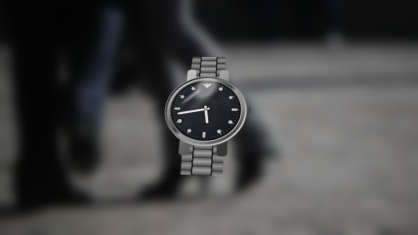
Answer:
5h43
